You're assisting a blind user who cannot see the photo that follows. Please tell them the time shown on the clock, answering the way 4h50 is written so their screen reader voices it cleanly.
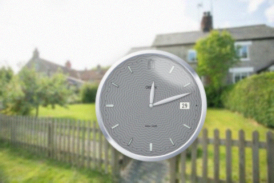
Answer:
12h12
